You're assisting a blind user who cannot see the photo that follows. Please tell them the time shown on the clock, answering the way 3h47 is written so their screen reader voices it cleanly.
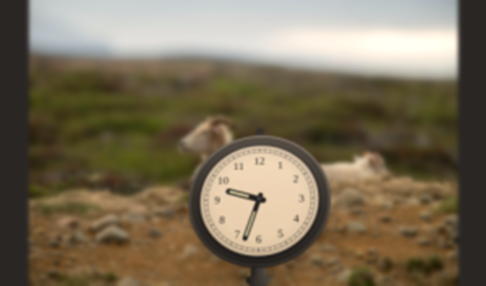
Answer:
9h33
